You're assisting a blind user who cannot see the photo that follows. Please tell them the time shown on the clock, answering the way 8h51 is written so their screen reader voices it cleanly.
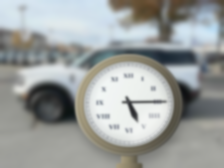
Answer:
5h15
